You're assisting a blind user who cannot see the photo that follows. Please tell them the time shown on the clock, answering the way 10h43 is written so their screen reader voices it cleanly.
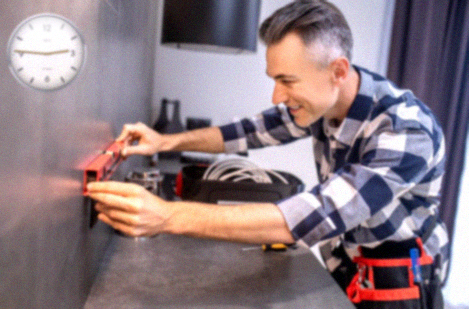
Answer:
2h46
